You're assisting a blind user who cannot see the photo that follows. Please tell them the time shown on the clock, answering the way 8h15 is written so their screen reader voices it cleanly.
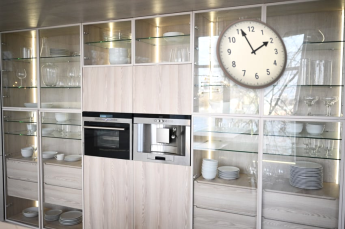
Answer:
1h56
